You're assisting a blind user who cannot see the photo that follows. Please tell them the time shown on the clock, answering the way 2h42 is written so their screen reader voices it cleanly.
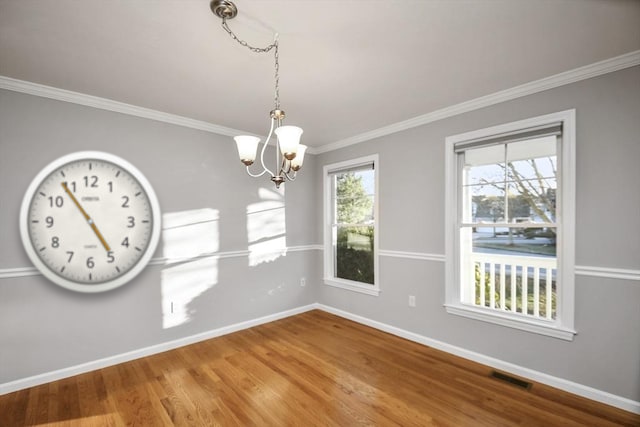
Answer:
4h54
